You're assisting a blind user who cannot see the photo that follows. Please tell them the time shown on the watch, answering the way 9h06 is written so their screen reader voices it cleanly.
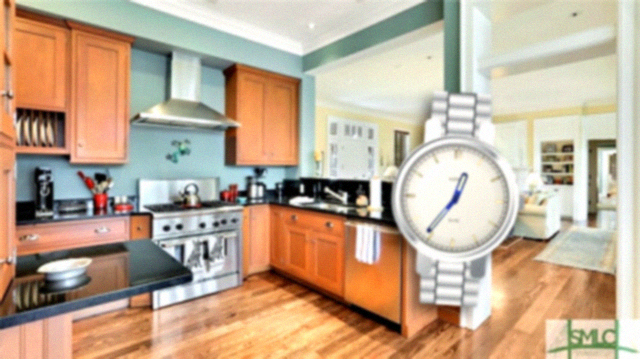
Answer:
12h36
